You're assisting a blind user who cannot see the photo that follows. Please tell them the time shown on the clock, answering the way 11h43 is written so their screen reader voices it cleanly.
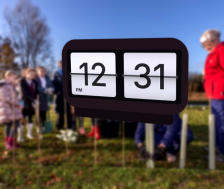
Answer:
12h31
